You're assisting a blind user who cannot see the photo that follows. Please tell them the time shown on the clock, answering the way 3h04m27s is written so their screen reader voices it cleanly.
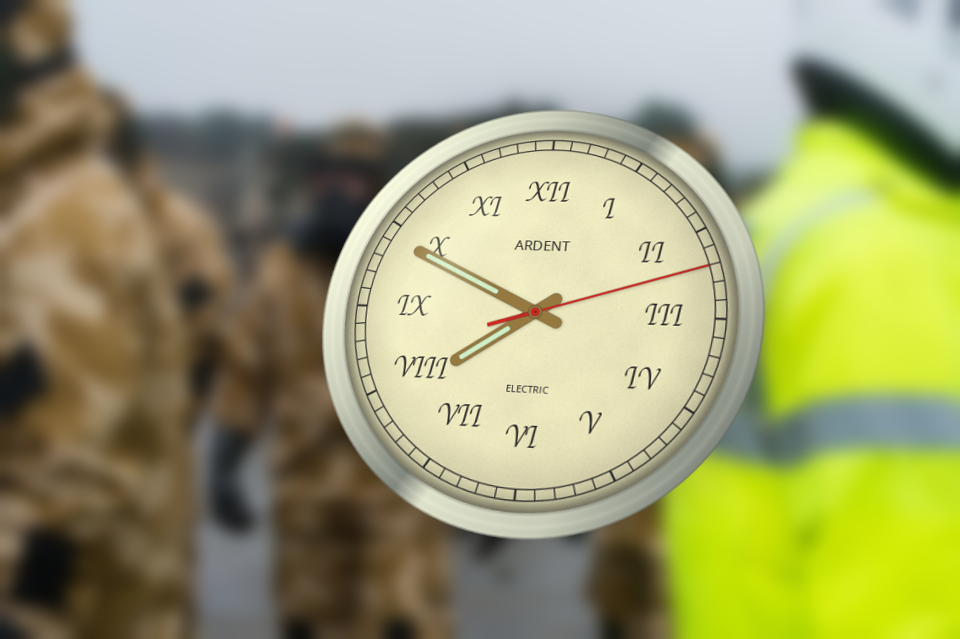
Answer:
7h49m12s
